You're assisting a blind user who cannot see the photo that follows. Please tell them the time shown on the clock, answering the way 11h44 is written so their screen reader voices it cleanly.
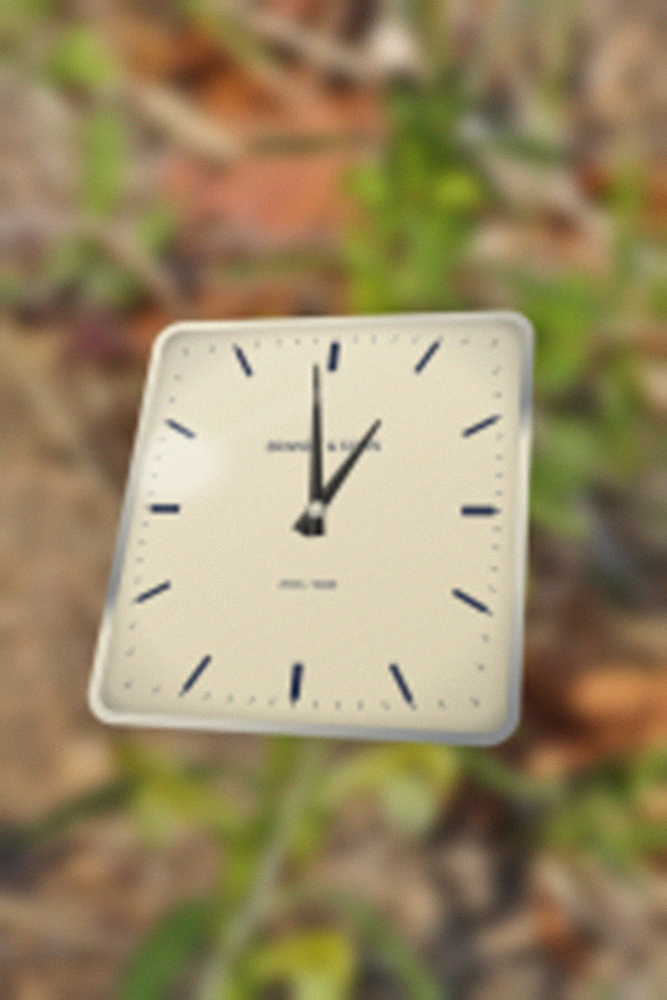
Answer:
12h59
